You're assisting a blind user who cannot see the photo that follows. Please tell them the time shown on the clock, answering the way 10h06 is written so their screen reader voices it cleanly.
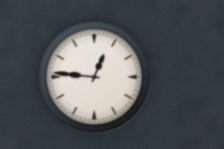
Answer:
12h46
